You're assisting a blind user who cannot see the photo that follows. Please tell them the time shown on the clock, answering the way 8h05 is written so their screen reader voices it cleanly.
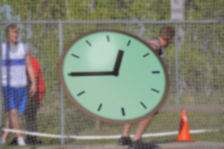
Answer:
12h45
